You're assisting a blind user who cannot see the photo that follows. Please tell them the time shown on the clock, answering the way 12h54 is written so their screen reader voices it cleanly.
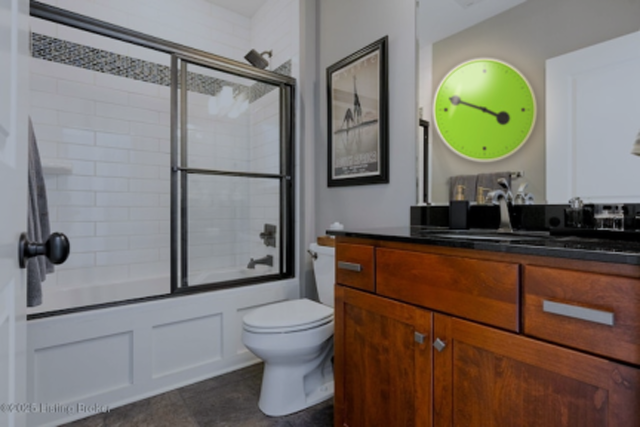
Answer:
3h48
